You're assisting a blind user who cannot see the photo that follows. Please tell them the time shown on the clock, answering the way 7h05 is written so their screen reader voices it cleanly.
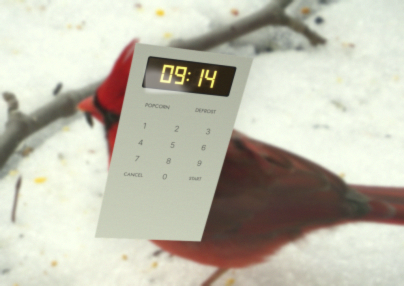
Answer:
9h14
